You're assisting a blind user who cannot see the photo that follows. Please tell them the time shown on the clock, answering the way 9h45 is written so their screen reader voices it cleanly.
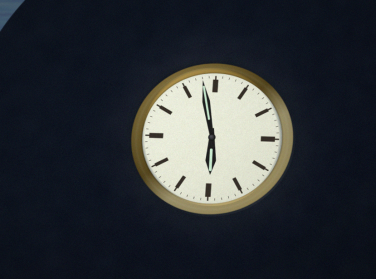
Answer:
5h58
